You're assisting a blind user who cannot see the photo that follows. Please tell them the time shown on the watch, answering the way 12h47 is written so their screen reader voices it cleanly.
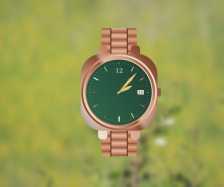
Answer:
2h07
